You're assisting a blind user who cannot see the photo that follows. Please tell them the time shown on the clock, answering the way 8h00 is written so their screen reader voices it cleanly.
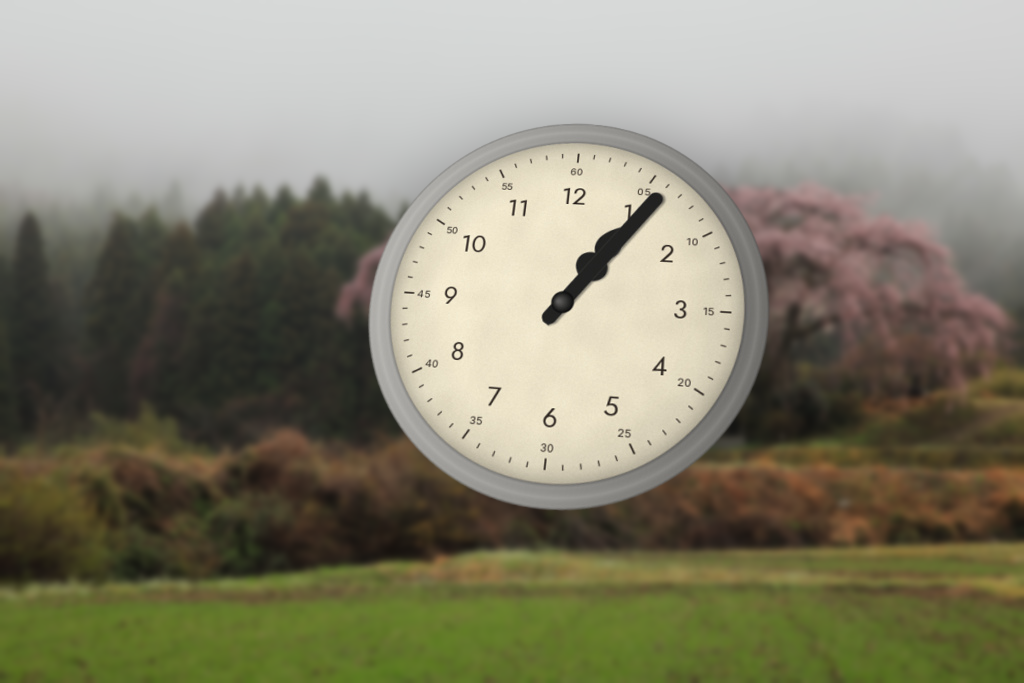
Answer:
1h06
